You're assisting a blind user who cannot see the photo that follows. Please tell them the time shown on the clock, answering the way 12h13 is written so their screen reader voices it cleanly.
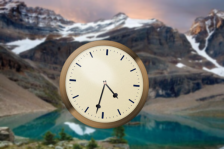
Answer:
4h32
